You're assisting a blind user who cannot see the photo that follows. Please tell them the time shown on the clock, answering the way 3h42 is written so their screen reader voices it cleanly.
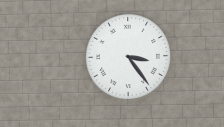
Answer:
3h24
